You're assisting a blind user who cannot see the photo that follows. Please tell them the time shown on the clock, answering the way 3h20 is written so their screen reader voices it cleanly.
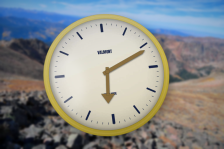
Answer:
6h11
